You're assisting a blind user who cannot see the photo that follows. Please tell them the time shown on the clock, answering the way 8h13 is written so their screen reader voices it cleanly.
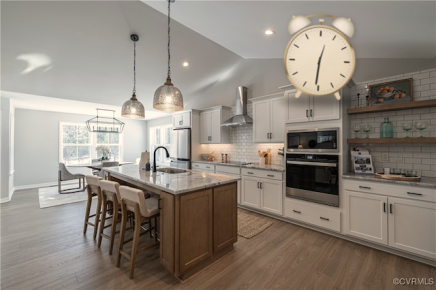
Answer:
12h31
